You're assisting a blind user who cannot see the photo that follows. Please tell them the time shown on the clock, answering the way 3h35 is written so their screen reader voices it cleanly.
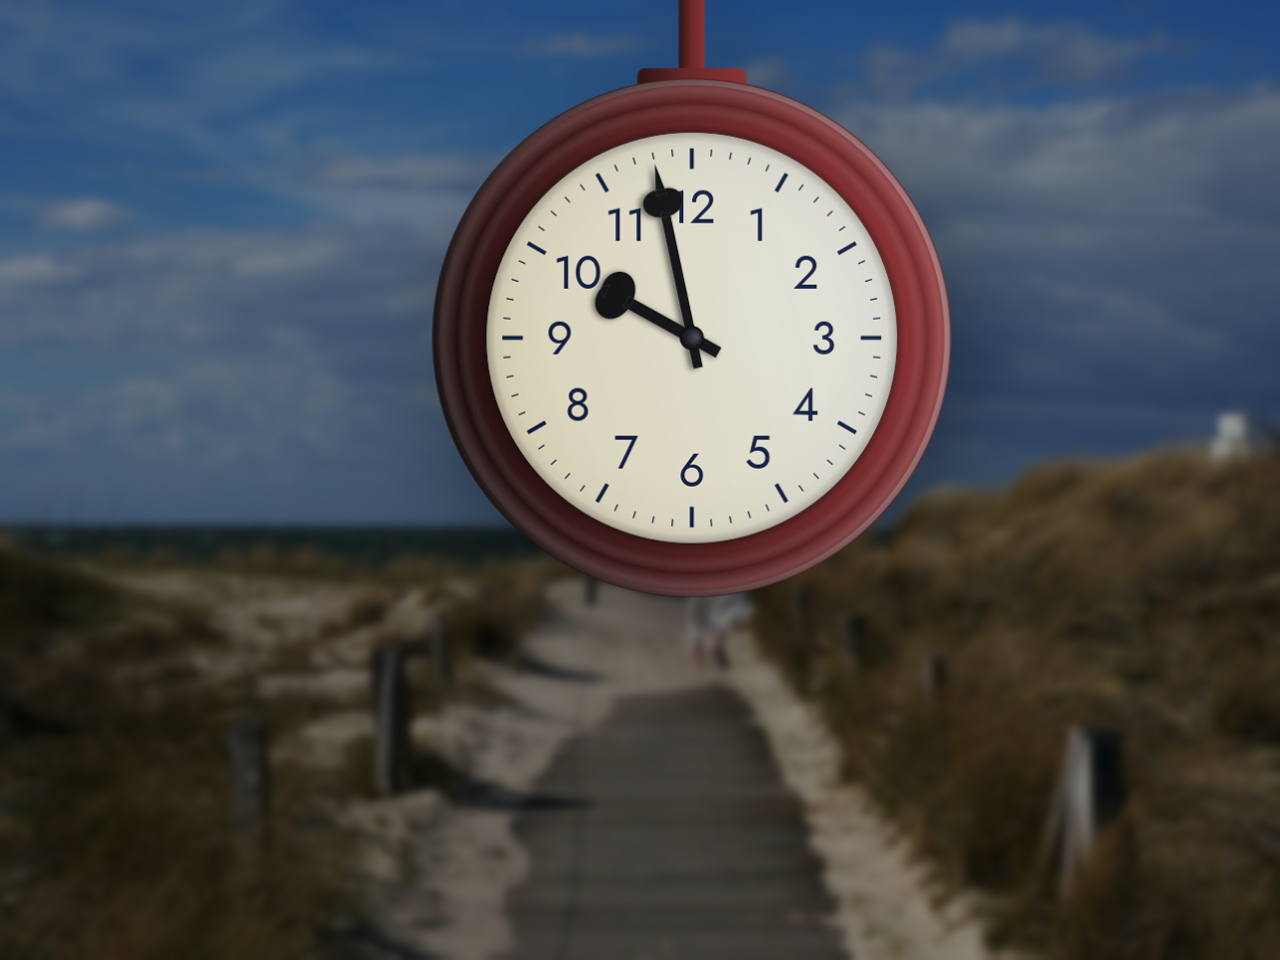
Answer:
9h58
